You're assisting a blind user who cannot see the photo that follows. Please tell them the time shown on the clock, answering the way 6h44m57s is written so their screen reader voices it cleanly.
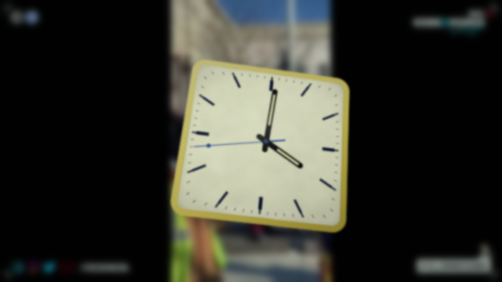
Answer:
4h00m43s
